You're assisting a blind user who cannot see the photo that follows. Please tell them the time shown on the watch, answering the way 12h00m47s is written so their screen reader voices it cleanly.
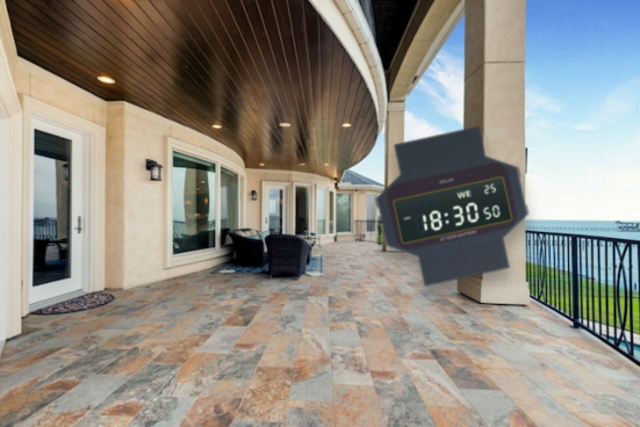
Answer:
18h30m50s
